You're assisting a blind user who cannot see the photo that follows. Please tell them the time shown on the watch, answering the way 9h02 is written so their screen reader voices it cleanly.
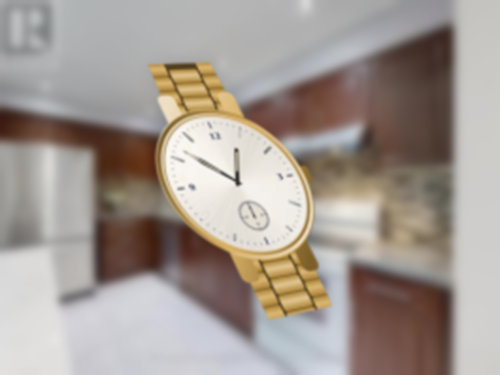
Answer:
12h52
